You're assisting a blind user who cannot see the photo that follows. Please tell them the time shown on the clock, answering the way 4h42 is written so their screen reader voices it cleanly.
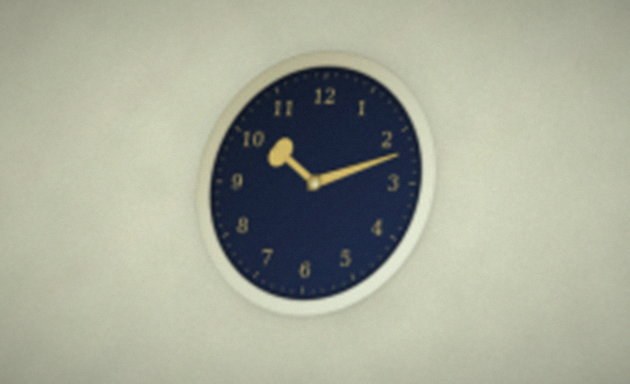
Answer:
10h12
